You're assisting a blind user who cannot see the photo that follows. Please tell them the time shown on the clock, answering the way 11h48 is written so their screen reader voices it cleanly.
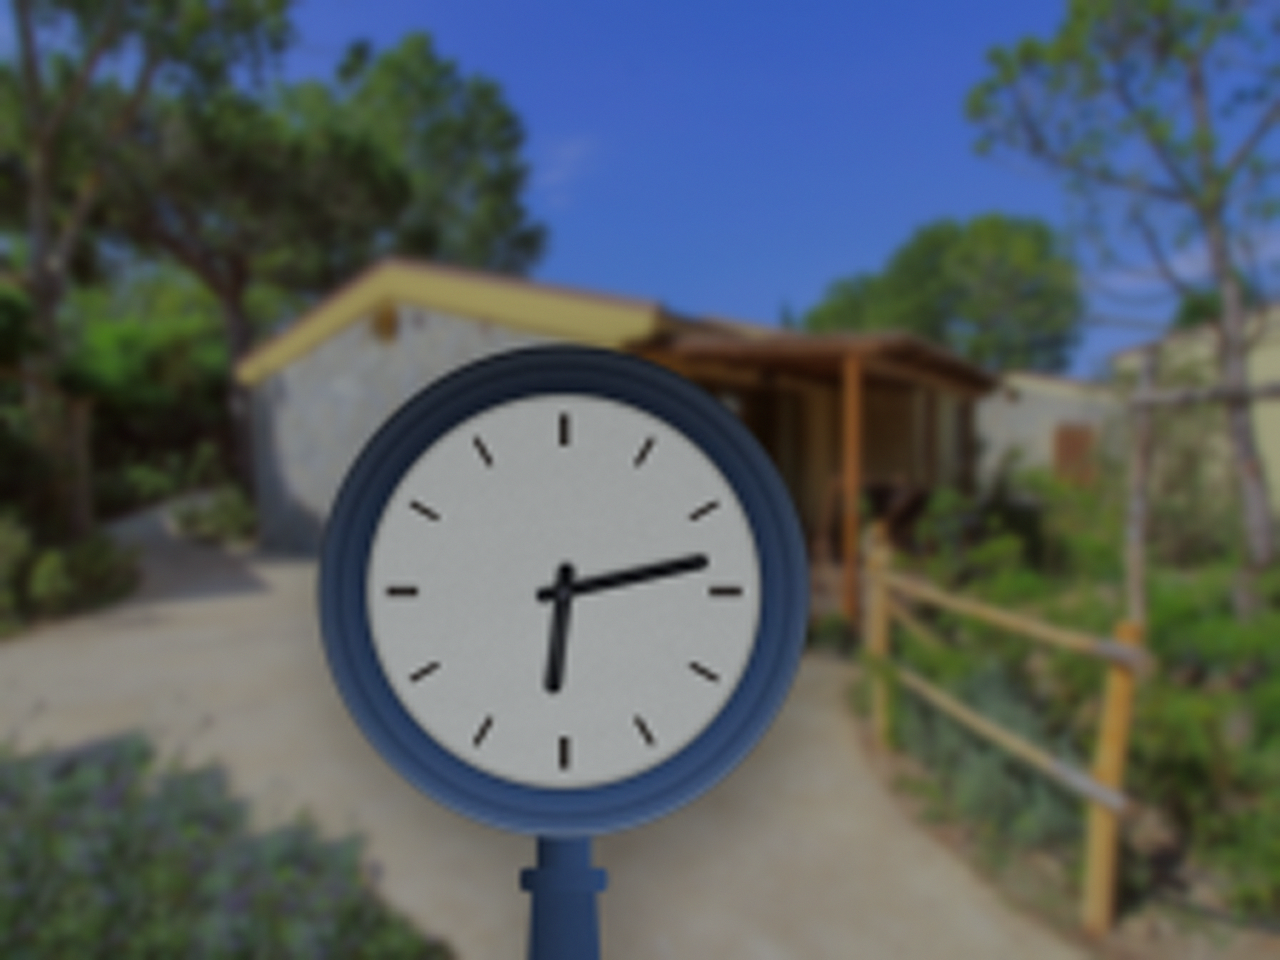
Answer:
6h13
